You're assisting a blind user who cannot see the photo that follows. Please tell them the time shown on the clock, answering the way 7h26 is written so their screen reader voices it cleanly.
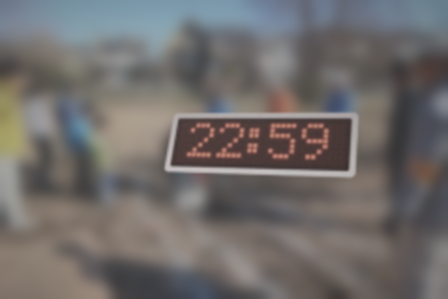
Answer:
22h59
